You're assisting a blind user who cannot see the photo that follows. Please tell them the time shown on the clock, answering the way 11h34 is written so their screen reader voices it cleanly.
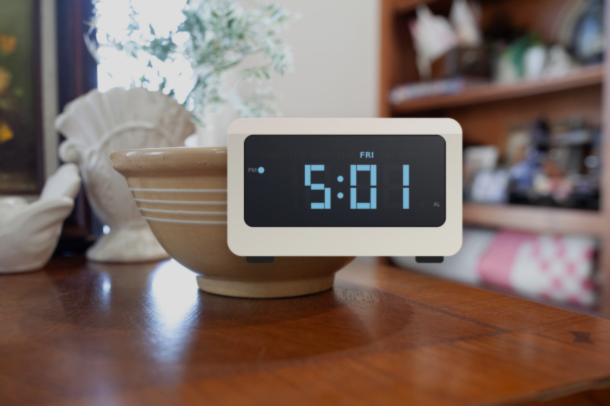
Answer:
5h01
